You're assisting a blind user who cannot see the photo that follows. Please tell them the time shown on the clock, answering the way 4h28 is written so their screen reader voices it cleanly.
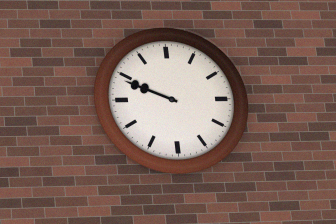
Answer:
9h49
